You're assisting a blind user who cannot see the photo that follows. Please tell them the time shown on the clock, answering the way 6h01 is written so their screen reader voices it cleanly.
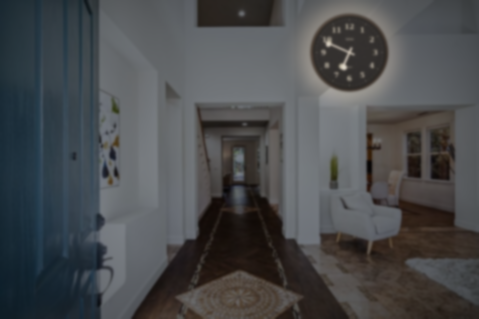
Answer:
6h49
